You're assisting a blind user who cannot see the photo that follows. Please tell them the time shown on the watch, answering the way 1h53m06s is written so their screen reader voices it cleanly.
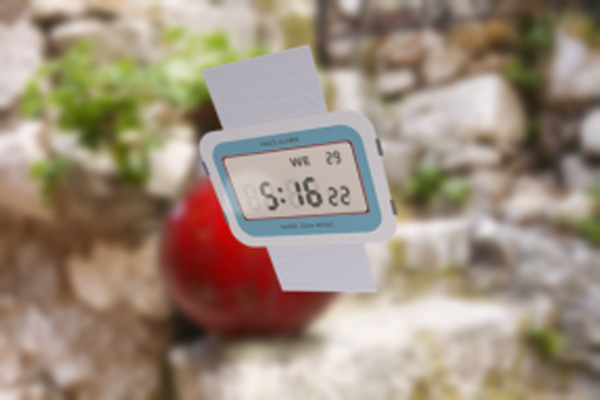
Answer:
5h16m22s
